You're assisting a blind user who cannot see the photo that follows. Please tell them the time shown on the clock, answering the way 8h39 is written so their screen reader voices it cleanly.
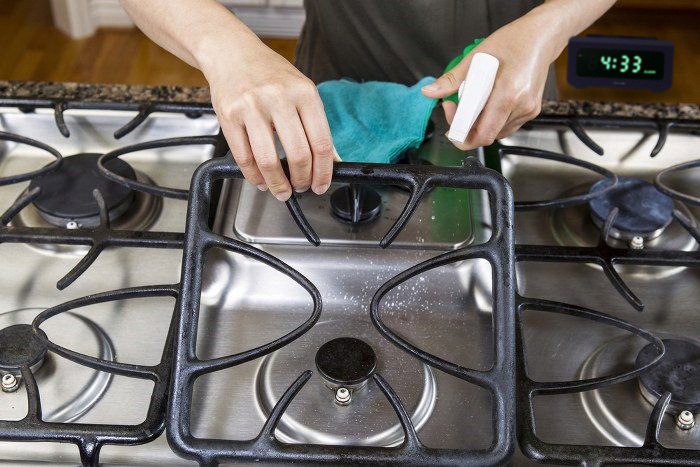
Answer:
4h33
